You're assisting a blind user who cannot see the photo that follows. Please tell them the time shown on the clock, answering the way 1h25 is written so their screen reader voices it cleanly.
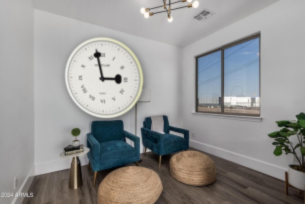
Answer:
2h58
